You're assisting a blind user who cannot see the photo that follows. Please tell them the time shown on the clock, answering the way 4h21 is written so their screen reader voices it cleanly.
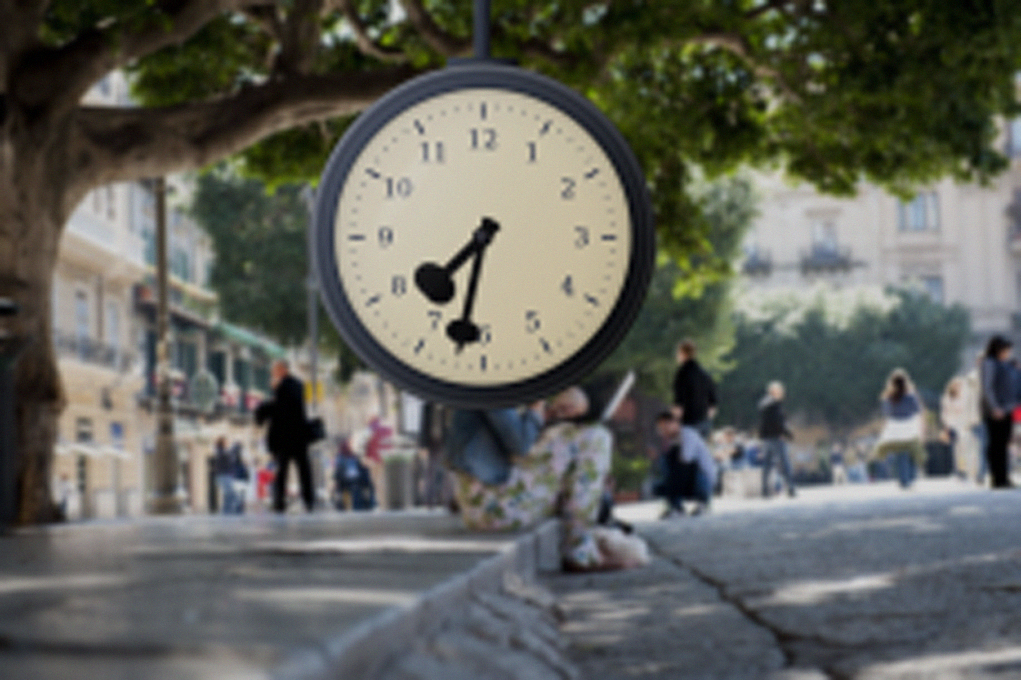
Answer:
7h32
